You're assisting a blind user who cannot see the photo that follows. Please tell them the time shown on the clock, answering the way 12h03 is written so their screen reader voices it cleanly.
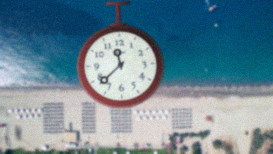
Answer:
11h38
